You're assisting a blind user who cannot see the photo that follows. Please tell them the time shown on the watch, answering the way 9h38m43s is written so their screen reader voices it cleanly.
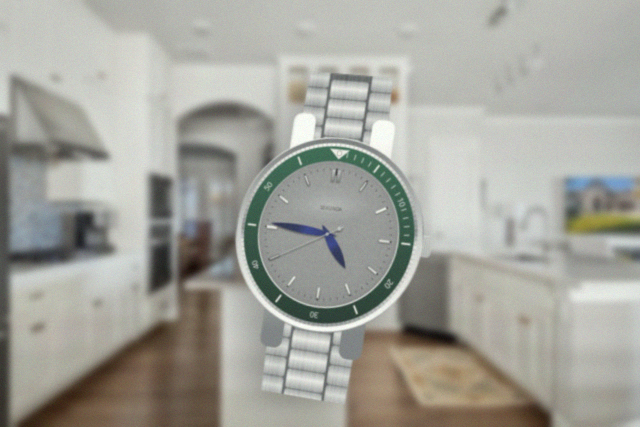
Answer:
4h45m40s
